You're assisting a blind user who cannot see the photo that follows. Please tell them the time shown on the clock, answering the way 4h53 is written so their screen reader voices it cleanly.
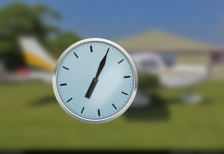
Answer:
7h05
